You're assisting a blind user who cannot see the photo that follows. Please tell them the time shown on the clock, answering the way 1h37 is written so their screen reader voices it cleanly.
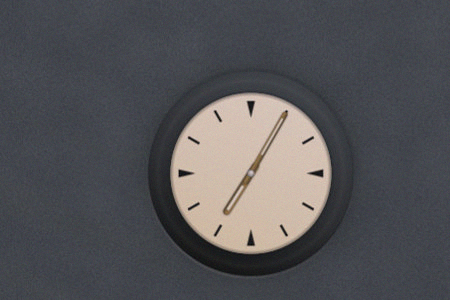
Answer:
7h05
